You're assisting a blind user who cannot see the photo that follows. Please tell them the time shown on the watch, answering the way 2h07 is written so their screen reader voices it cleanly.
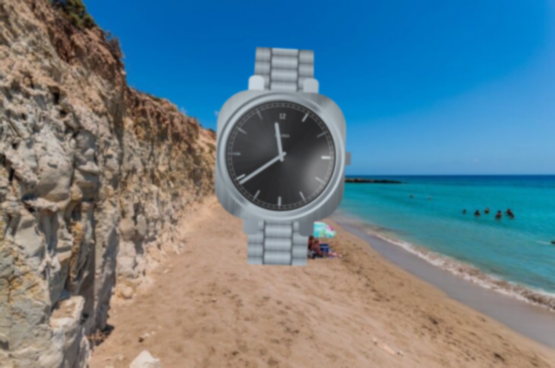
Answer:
11h39
